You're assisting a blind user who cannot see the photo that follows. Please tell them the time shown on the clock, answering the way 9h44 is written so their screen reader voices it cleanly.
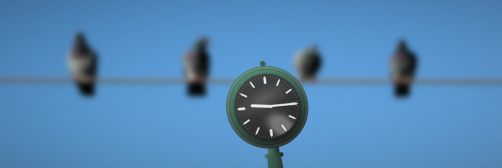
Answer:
9h15
